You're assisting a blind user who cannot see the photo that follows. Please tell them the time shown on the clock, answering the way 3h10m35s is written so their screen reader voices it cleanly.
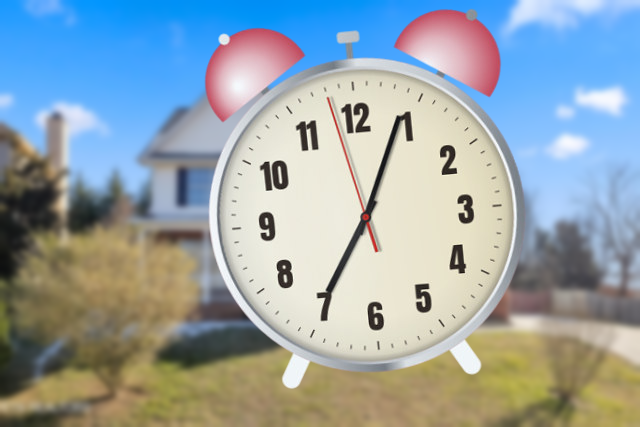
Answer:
7h03m58s
